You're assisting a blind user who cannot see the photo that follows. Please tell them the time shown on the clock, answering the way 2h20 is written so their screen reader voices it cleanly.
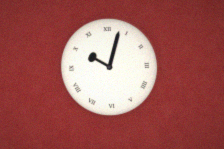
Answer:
10h03
